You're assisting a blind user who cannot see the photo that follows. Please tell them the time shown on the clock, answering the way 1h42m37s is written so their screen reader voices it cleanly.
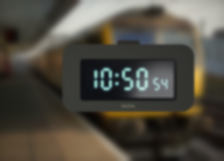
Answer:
10h50m54s
